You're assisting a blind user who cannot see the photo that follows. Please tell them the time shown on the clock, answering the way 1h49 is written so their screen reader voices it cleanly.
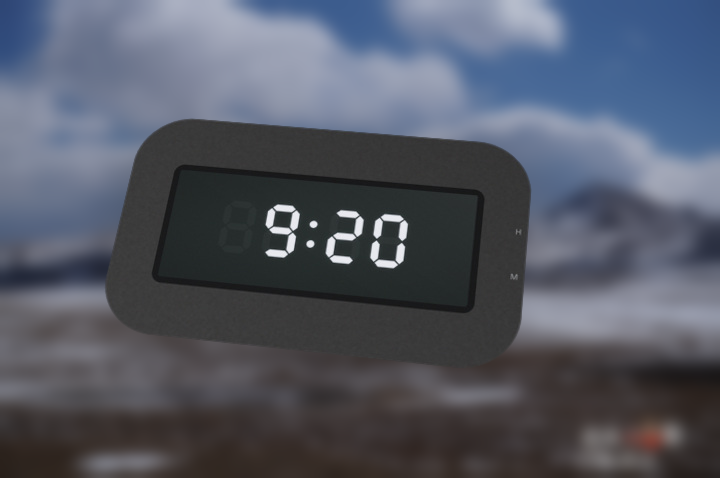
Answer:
9h20
